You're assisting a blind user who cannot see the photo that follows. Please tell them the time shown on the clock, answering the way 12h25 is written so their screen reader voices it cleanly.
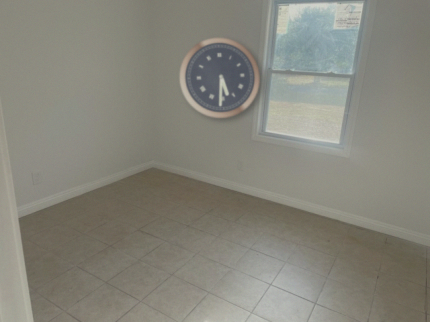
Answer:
5h31
